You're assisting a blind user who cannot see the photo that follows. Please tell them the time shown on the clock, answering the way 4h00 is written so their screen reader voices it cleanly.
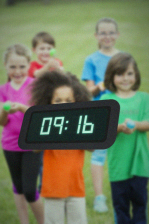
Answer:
9h16
